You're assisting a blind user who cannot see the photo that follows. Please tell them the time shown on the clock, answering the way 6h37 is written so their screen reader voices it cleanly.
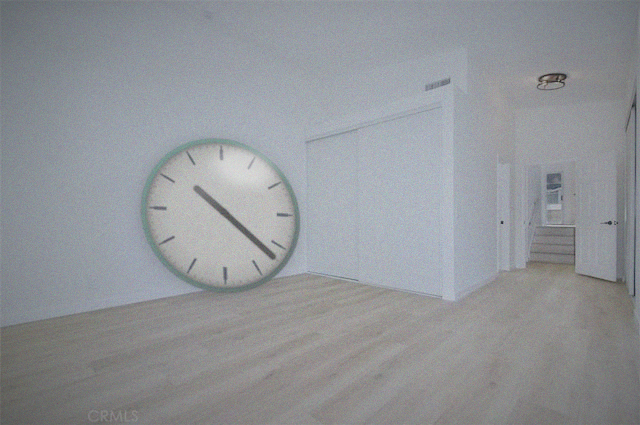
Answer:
10h22
